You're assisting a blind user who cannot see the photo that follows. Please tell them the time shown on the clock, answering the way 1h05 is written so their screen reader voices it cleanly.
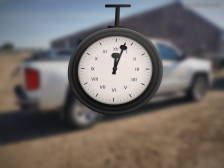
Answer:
12h03
